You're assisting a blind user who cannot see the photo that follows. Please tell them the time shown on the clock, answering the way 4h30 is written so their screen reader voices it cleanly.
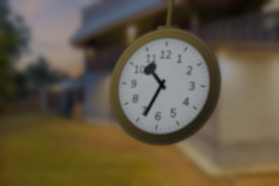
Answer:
10h34
